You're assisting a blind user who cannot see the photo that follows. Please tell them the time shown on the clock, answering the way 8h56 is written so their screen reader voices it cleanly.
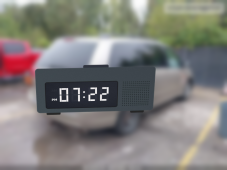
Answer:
7h22
